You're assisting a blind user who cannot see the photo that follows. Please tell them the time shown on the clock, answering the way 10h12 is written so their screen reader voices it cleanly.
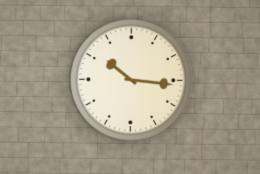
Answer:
10h16
